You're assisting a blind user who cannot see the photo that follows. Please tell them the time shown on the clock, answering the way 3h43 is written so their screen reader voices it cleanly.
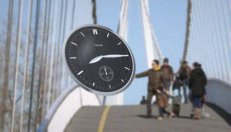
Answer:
8h15
